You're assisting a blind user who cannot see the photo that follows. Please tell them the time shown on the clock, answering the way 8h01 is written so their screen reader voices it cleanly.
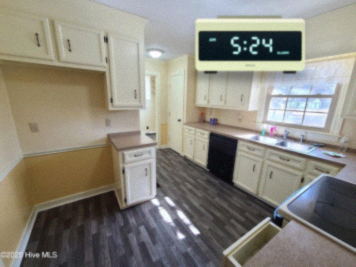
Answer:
5h24
